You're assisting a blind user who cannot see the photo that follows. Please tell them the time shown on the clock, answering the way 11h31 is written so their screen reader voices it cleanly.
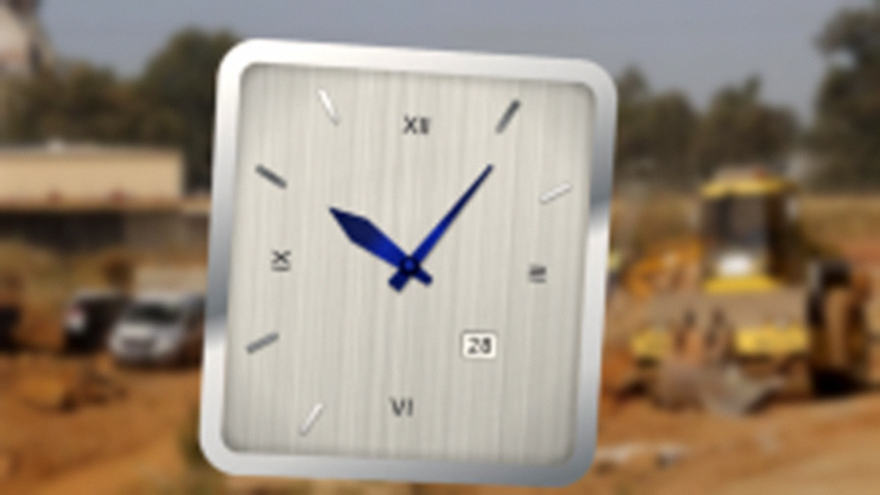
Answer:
10h06
